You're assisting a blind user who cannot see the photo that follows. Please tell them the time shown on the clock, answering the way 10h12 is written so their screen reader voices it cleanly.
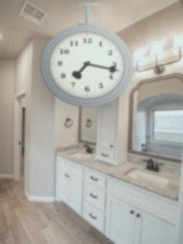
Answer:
7h17
